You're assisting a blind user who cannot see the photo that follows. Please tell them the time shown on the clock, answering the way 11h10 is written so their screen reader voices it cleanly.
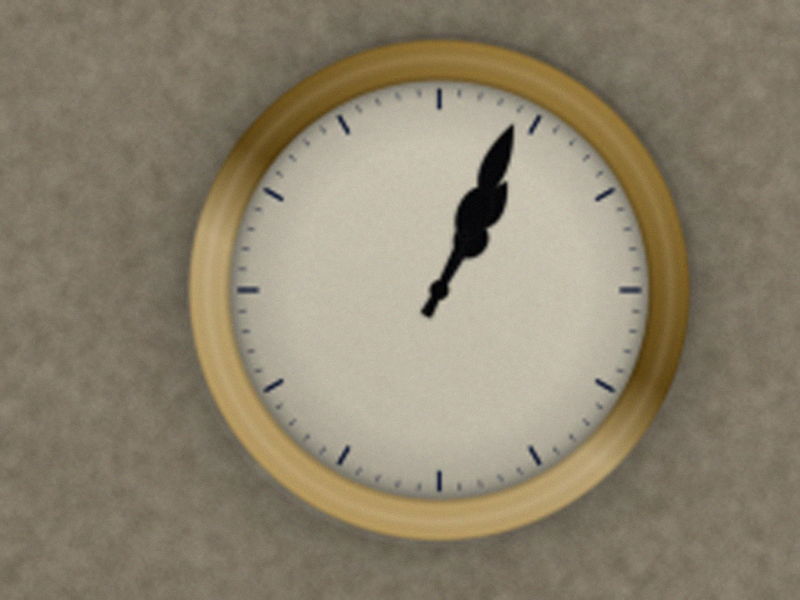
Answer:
1h04
